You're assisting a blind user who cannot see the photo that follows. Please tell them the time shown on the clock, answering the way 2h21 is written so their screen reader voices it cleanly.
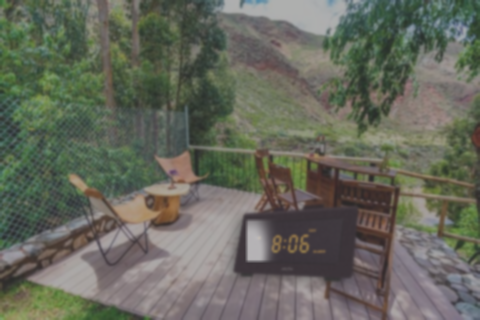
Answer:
8h06
